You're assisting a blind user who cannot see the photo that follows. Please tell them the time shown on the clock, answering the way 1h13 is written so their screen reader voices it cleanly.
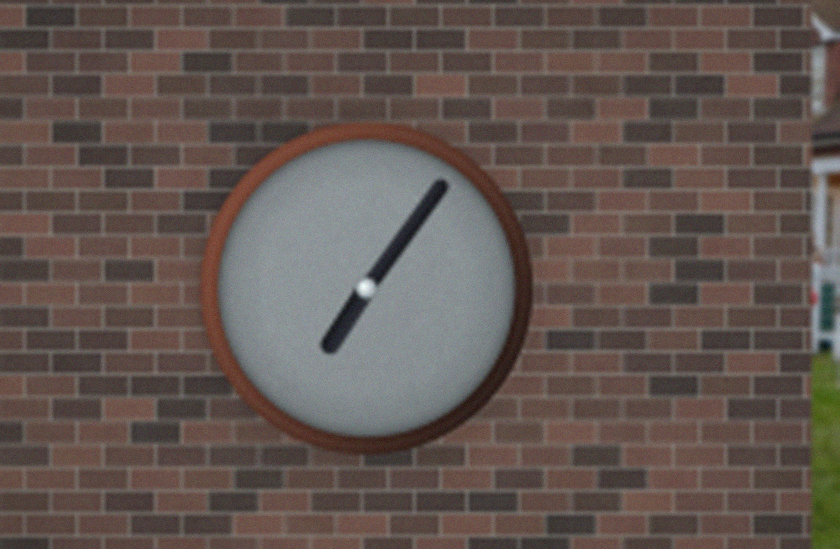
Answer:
7h06
